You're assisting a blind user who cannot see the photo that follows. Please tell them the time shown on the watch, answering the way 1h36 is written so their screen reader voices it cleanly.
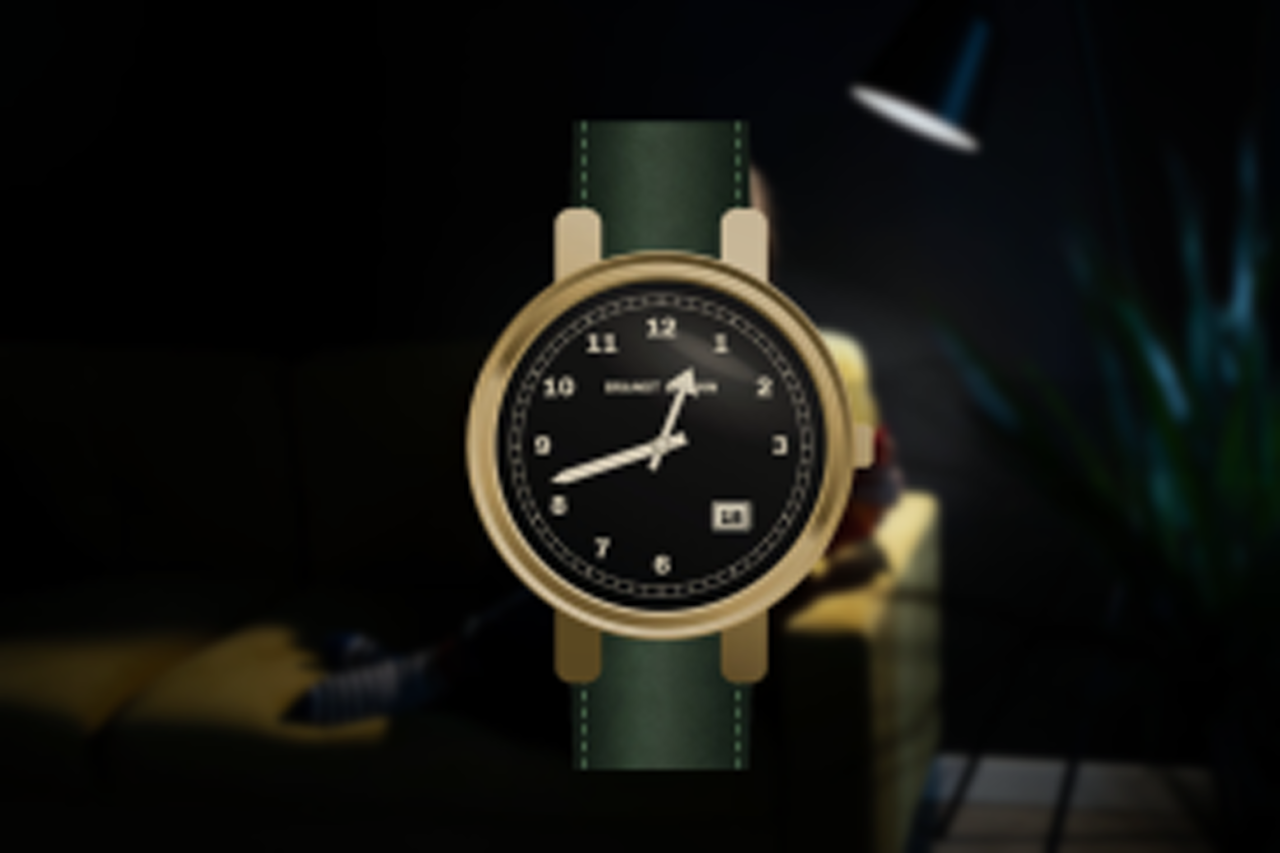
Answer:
12h42
